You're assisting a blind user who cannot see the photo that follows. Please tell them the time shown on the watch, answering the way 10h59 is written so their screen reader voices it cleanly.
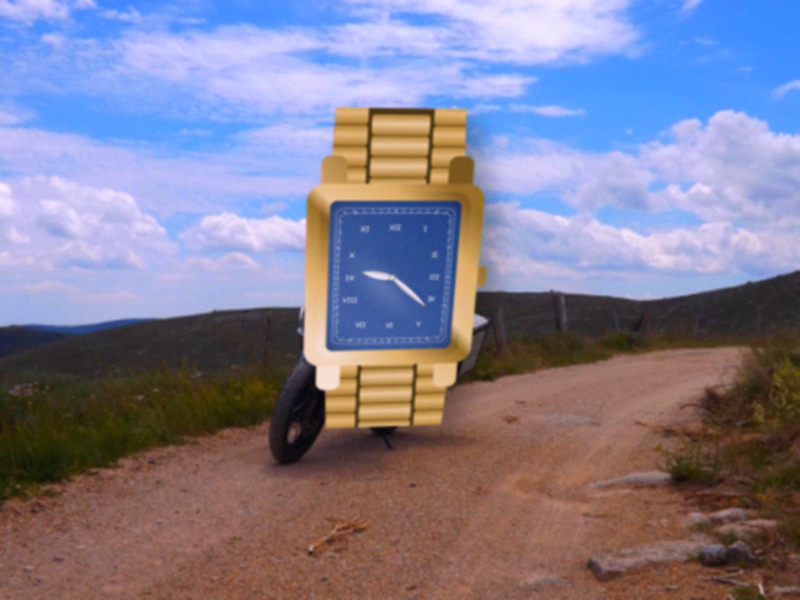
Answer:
9h22
